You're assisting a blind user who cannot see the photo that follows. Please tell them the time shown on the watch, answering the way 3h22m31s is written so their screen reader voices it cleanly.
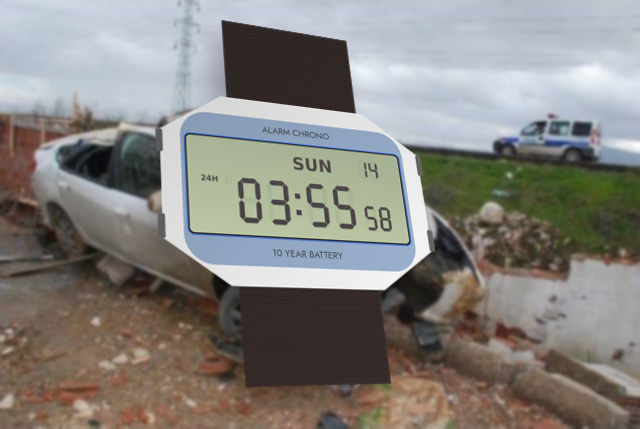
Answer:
3h55m58s
